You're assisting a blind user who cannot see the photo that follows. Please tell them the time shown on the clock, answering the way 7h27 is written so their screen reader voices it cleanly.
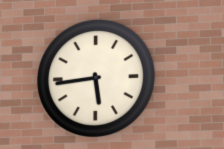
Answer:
5h44
